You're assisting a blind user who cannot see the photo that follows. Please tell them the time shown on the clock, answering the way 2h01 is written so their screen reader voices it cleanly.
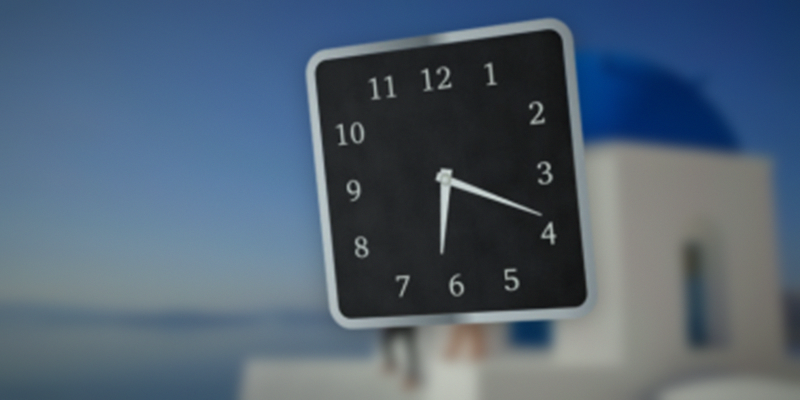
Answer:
6h19
